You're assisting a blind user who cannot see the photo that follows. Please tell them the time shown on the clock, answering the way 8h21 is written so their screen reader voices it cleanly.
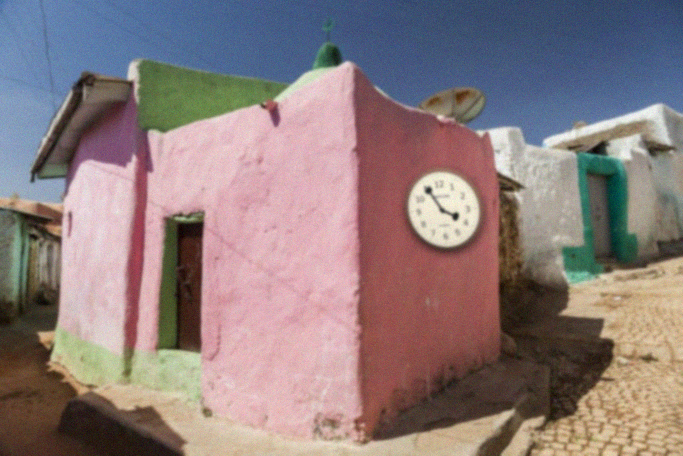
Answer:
3h55
